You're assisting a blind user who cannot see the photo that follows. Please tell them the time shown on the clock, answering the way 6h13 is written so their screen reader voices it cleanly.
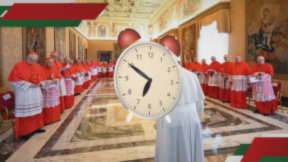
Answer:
6h50
